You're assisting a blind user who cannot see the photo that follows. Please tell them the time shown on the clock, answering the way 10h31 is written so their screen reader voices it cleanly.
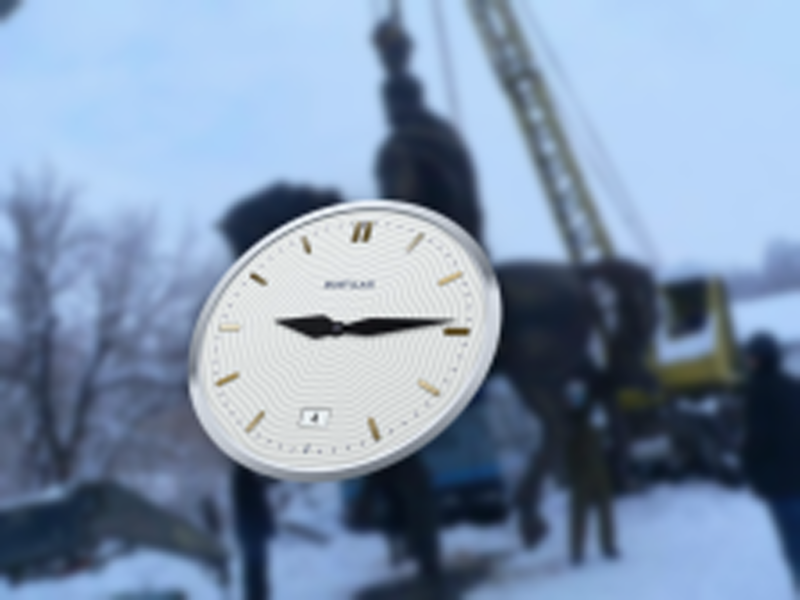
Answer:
9h14
